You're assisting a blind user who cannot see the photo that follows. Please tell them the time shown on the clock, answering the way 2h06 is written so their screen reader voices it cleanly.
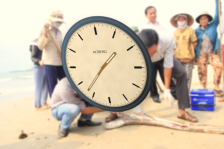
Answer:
1h37
